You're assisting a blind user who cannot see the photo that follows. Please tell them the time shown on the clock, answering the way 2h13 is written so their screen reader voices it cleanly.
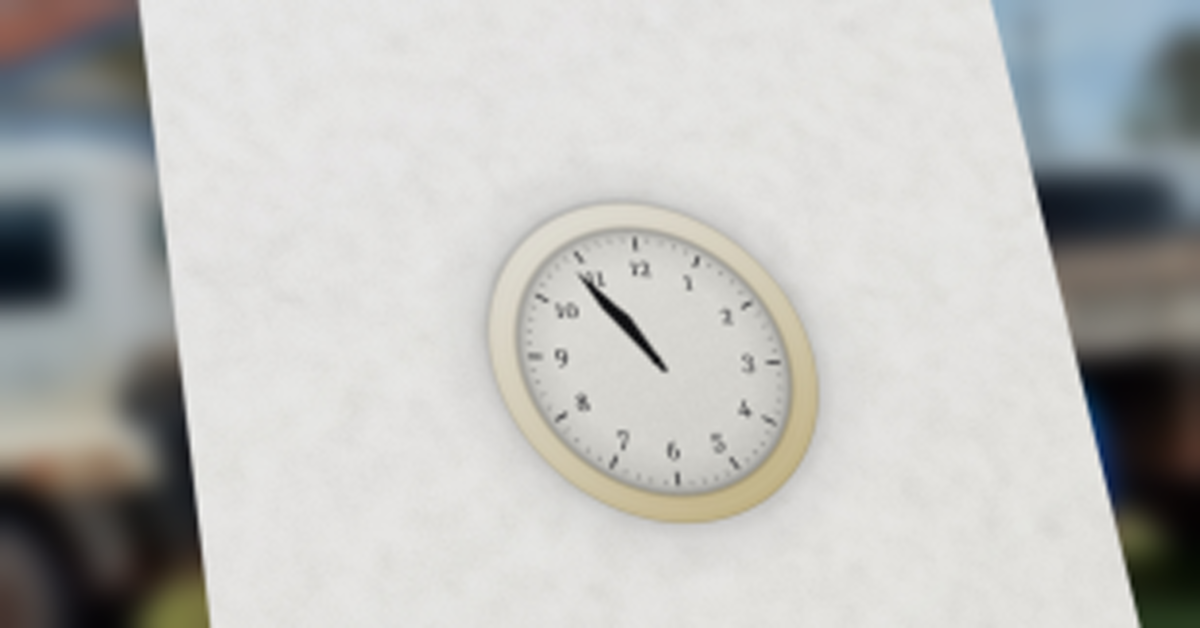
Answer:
10h54
